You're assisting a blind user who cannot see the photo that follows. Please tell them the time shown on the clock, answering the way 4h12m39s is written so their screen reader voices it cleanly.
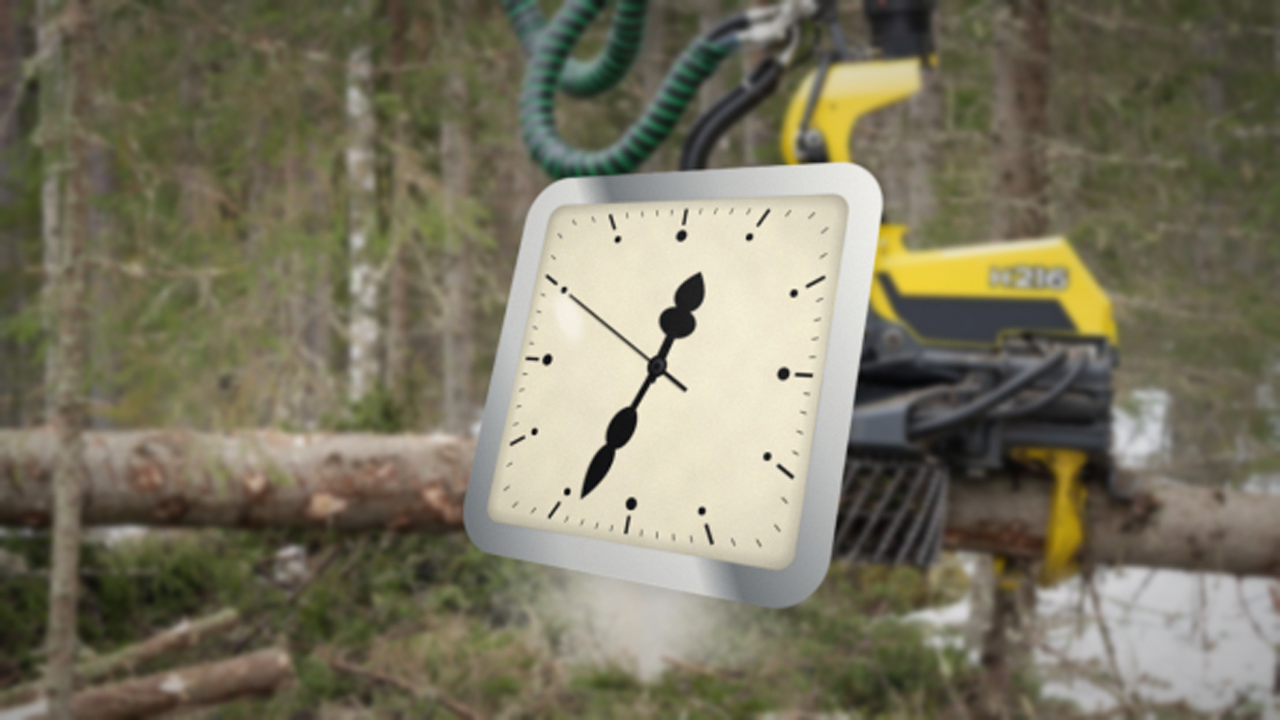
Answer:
12h33m50s
